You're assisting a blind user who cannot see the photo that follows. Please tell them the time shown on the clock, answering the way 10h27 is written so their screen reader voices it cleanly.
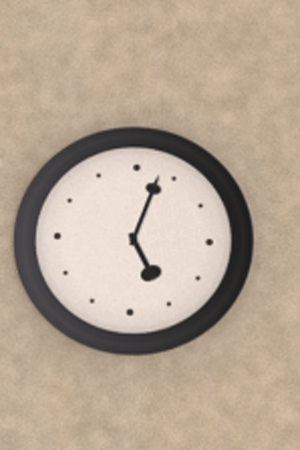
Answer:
5h03
